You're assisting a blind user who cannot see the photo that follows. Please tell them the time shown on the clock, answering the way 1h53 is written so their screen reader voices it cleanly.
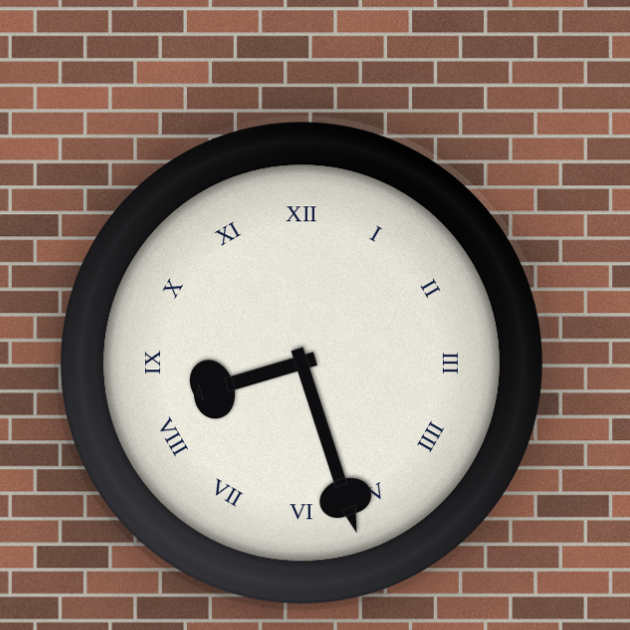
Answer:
8h27
